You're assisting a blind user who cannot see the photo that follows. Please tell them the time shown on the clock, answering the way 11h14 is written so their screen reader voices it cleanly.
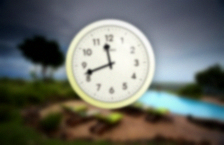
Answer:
11h42
